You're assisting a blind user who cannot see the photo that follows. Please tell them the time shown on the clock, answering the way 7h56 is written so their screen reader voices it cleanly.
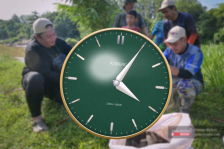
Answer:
4h05
